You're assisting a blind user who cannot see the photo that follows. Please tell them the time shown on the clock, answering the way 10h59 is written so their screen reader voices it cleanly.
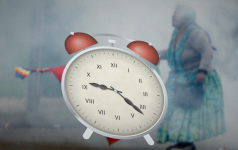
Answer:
9h22
